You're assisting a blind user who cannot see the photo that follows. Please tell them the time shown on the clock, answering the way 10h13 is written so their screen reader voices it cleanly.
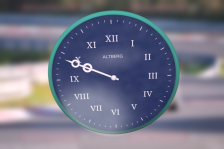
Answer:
9h49
